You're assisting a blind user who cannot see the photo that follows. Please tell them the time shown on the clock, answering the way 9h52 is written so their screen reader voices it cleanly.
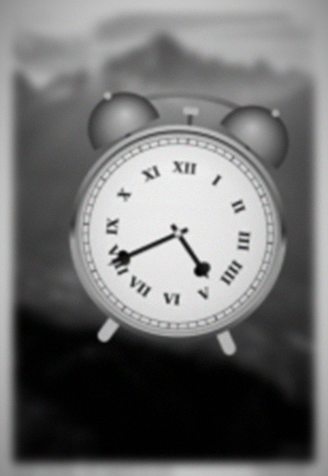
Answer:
4h40
